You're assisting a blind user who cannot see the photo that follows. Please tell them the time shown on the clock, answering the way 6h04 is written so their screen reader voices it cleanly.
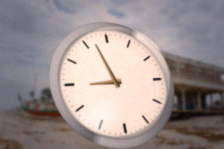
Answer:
8h57
